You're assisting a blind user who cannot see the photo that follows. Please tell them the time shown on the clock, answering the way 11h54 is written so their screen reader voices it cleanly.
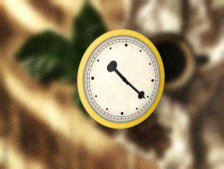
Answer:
10h21
